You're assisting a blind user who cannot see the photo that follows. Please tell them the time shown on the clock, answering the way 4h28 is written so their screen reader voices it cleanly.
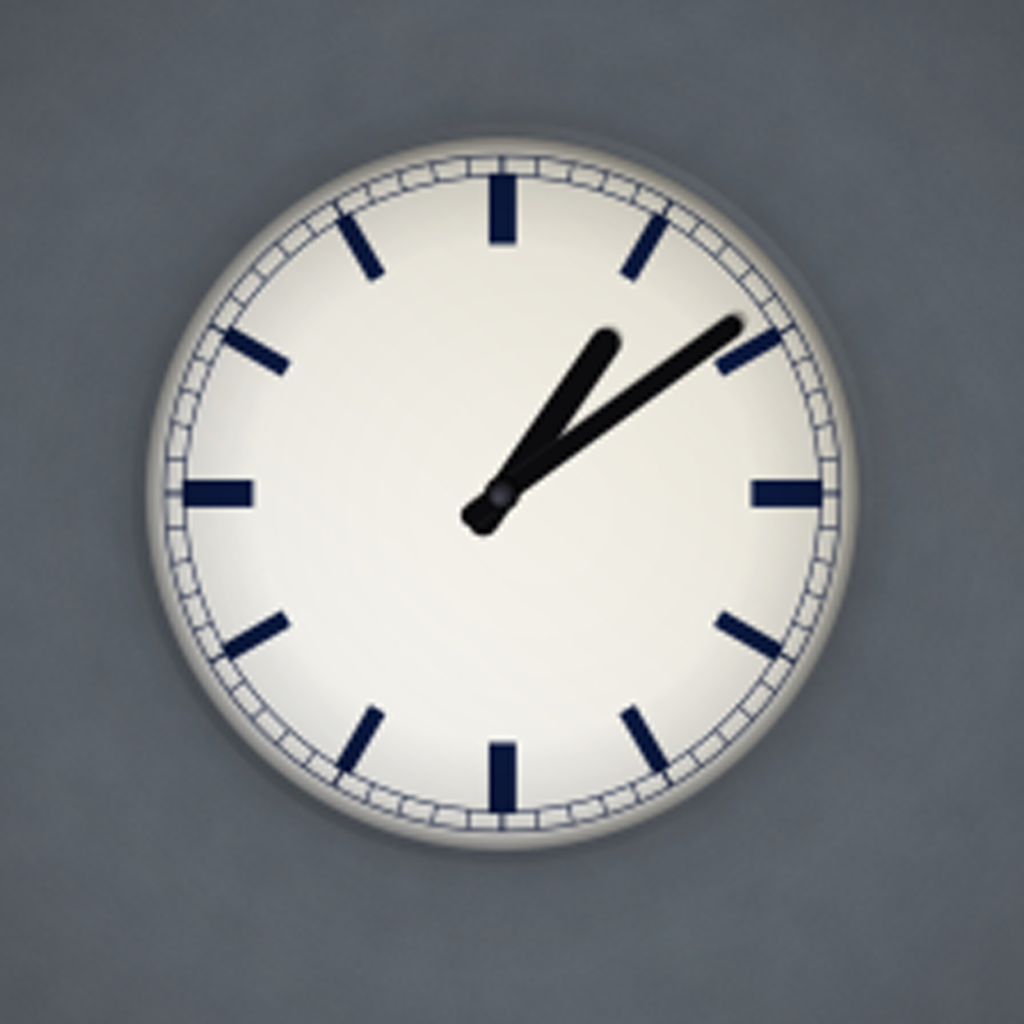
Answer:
1h09
